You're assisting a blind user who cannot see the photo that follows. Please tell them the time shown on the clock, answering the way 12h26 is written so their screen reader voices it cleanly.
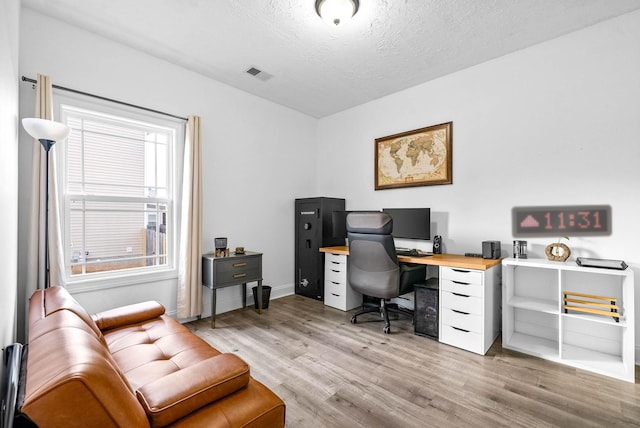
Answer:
11h31
